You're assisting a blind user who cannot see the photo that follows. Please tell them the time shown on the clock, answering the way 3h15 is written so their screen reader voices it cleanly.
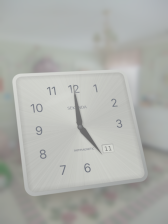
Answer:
5h00
